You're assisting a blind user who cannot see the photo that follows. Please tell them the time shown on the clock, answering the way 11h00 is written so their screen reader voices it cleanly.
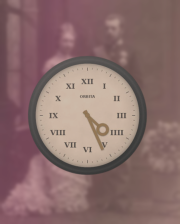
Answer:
4h26
